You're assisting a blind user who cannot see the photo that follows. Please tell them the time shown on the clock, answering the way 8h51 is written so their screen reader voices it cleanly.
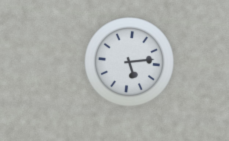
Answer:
5h13
